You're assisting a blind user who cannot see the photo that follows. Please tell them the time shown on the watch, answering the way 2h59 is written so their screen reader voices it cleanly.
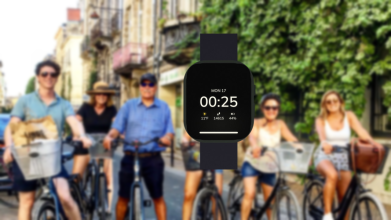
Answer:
0h25
